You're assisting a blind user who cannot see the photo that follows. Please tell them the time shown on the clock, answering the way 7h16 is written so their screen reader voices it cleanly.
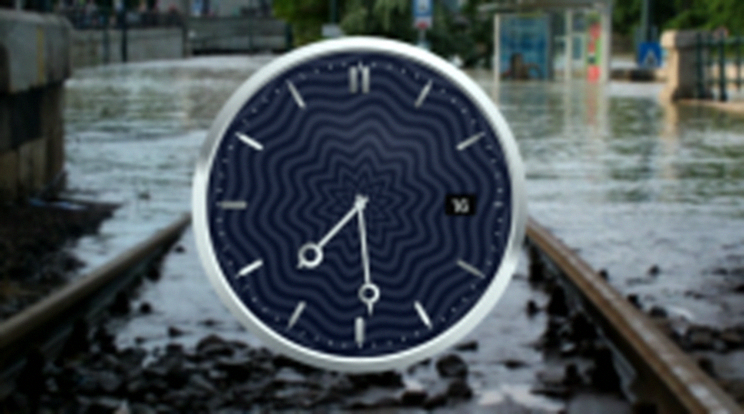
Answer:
7h29
